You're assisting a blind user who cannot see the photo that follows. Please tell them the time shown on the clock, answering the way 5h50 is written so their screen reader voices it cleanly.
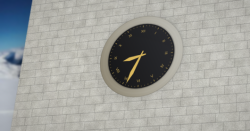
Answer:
8h34
